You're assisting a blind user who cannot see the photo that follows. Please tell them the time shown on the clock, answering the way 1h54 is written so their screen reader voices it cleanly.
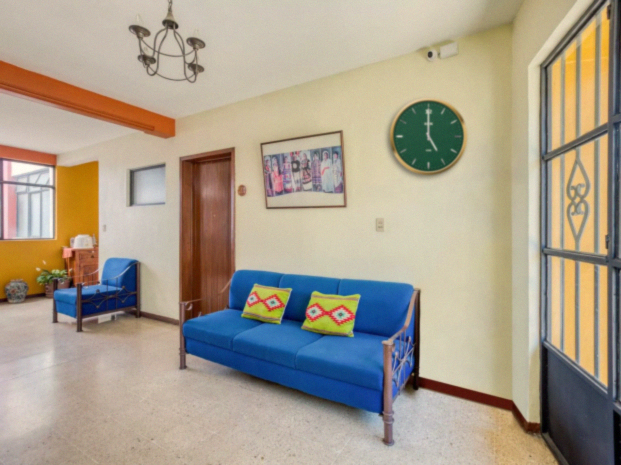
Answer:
5h00
